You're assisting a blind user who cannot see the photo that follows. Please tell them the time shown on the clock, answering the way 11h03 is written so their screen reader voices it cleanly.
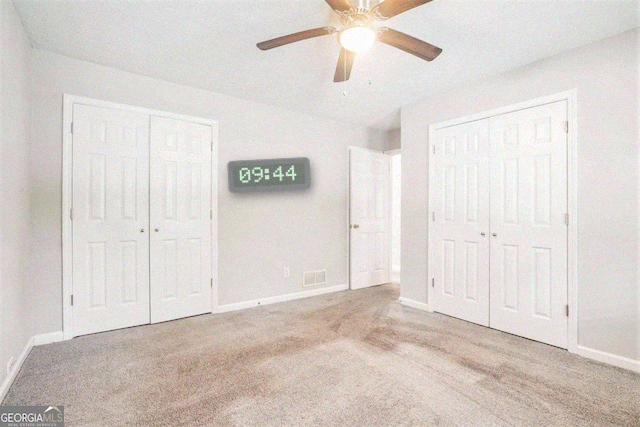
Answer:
9h44
